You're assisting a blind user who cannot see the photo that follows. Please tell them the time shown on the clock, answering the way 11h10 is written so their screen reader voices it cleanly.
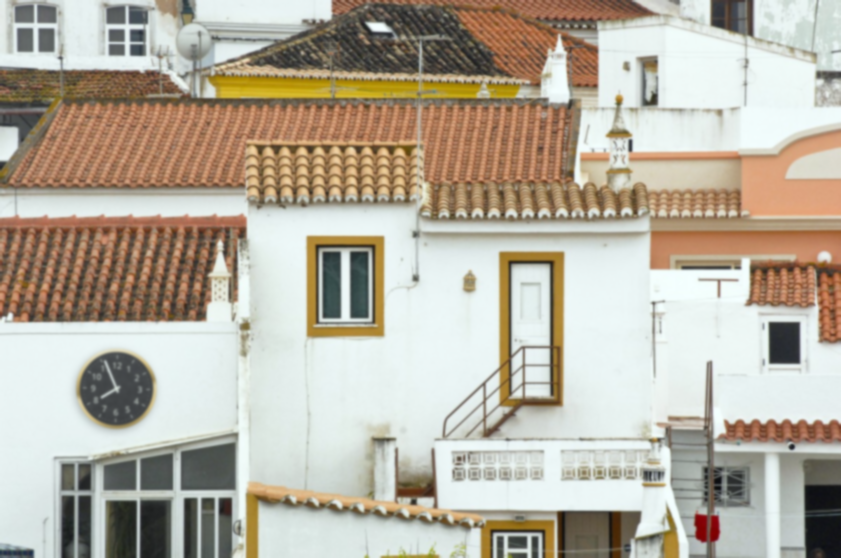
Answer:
7h56
